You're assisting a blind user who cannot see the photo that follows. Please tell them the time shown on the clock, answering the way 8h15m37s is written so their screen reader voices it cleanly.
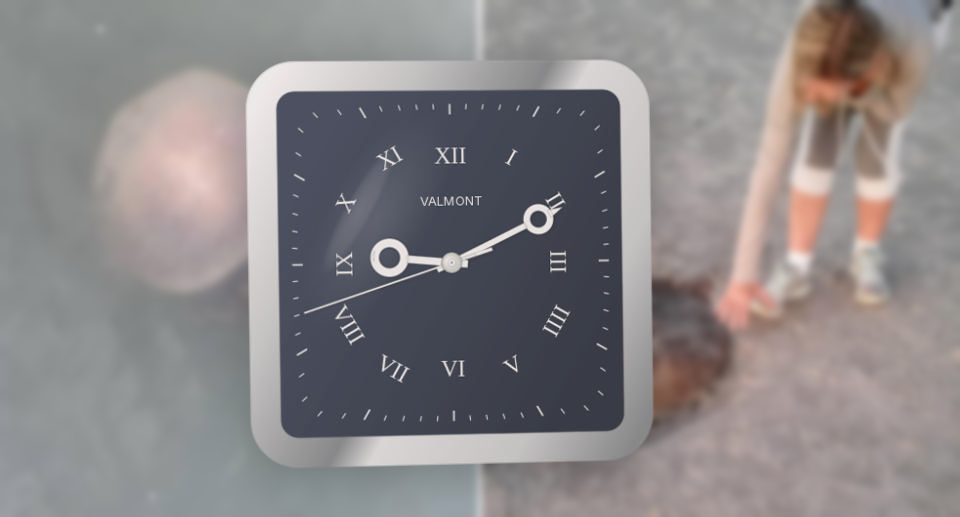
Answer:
9h10m42s
